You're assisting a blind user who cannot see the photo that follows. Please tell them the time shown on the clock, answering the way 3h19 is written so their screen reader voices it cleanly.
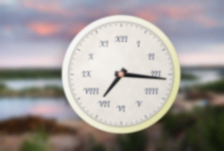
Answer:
7h16
